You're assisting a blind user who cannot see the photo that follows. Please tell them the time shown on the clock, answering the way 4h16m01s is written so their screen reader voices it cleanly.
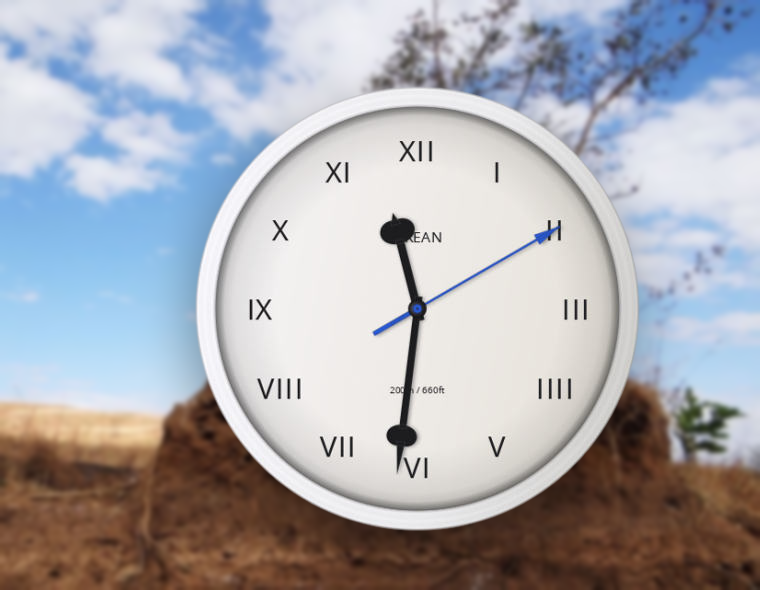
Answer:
11h31m10s
